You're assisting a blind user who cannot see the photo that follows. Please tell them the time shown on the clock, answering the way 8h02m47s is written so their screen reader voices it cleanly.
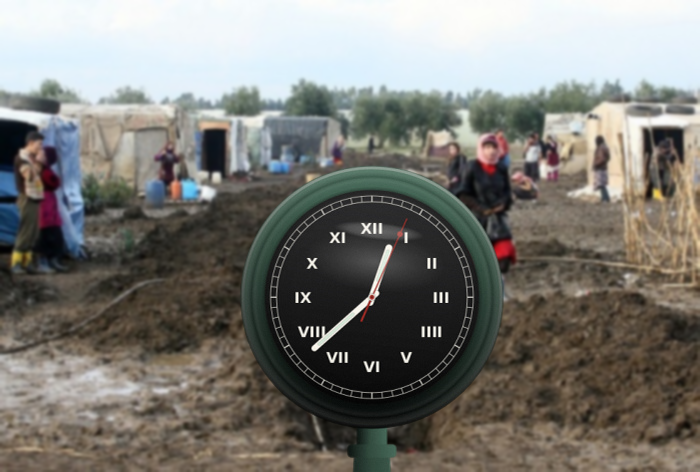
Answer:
12h38m04s
